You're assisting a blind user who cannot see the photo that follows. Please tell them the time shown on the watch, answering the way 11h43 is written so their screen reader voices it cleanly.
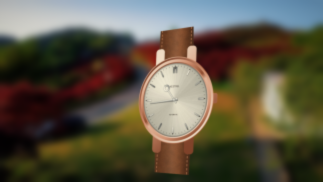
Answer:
10h44
